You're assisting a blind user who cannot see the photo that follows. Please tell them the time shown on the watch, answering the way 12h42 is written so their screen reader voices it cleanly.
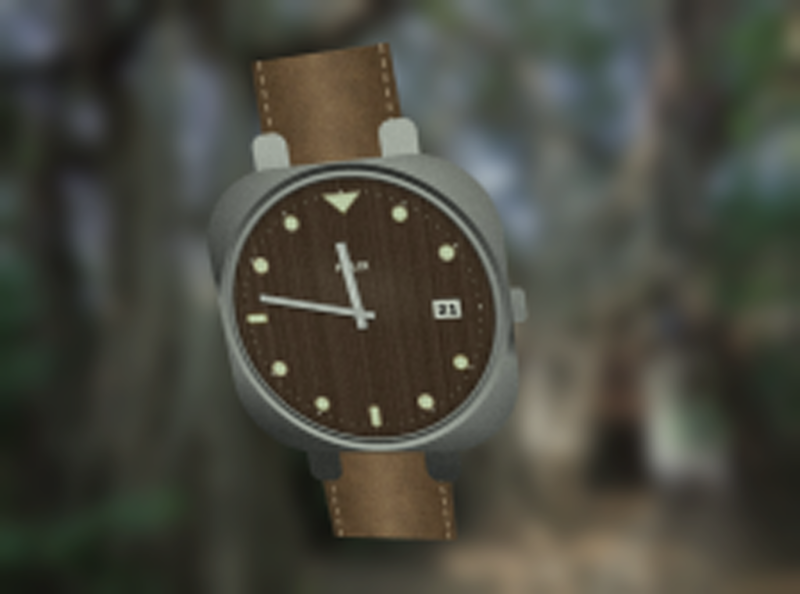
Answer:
11h47
